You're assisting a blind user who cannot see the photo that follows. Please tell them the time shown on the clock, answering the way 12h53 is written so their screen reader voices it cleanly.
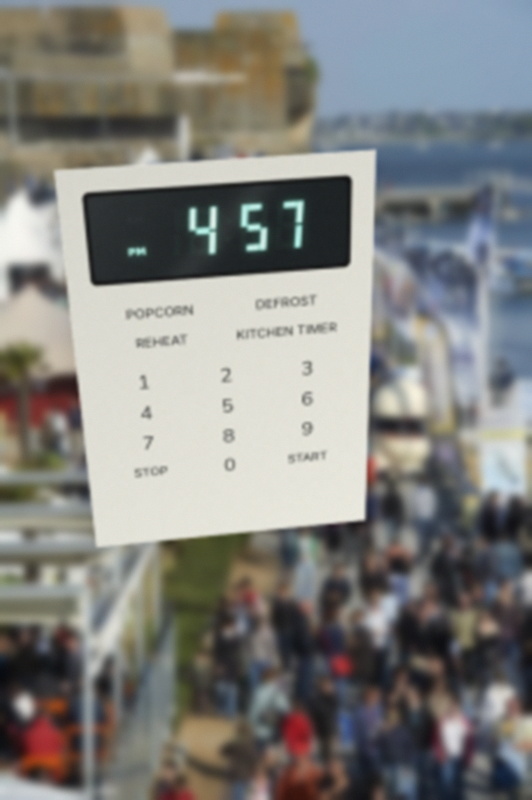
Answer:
4h57
